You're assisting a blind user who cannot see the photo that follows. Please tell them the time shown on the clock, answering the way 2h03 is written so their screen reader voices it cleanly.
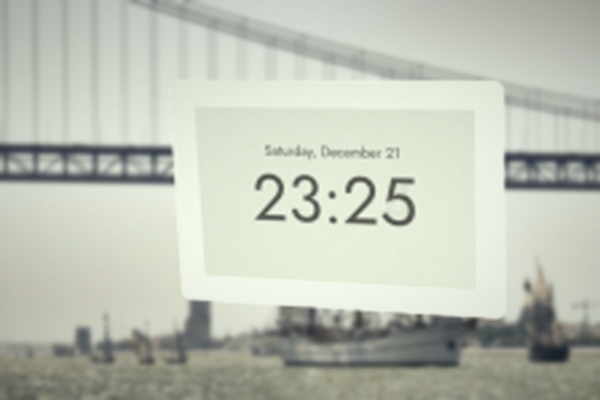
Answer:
23h25
